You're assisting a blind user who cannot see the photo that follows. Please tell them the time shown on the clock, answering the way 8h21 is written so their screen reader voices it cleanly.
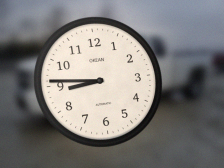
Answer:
8h46
